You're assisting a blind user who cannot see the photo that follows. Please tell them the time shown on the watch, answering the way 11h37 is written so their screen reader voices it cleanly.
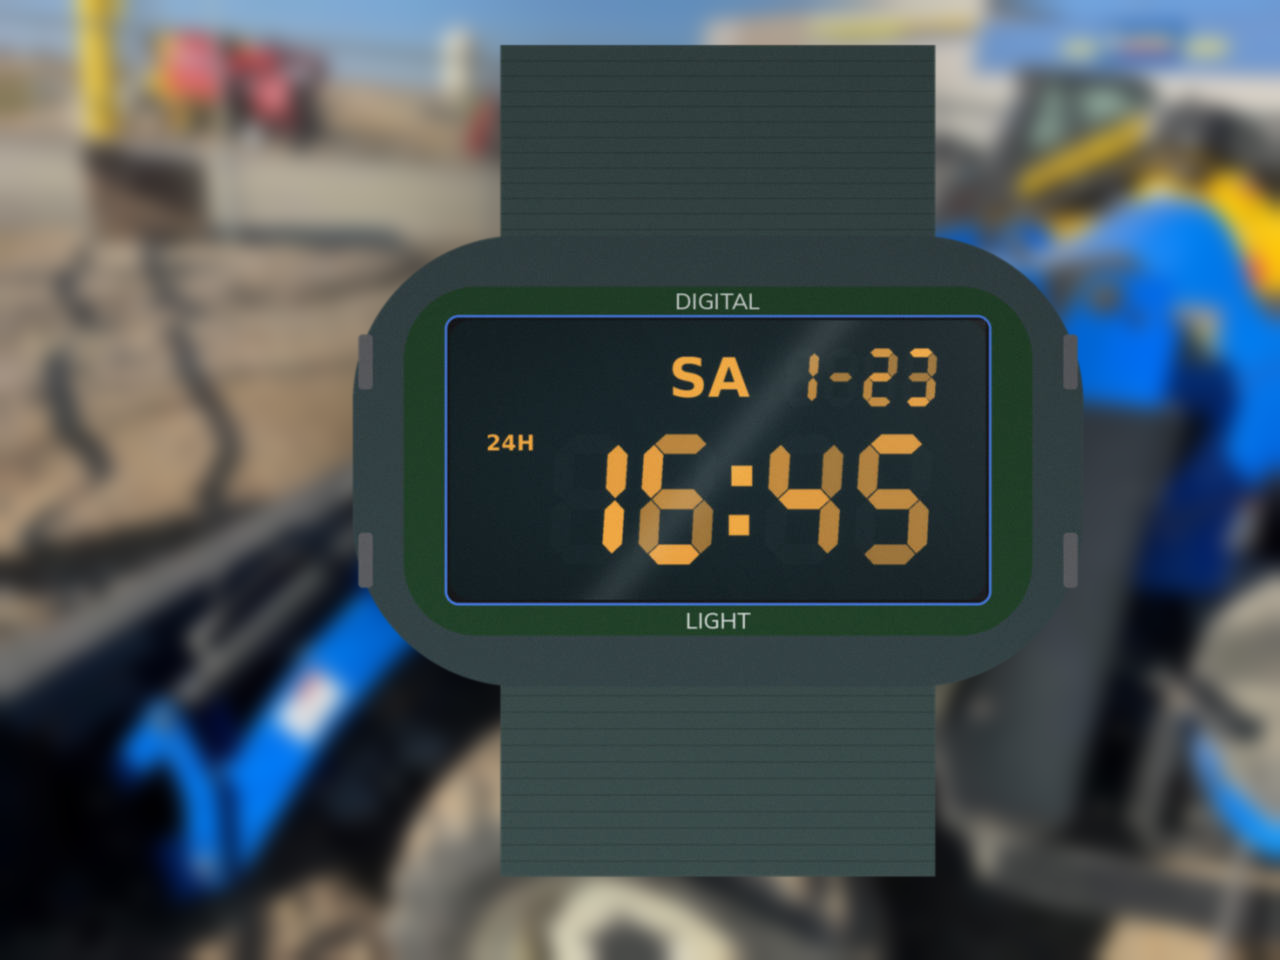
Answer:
16h45
